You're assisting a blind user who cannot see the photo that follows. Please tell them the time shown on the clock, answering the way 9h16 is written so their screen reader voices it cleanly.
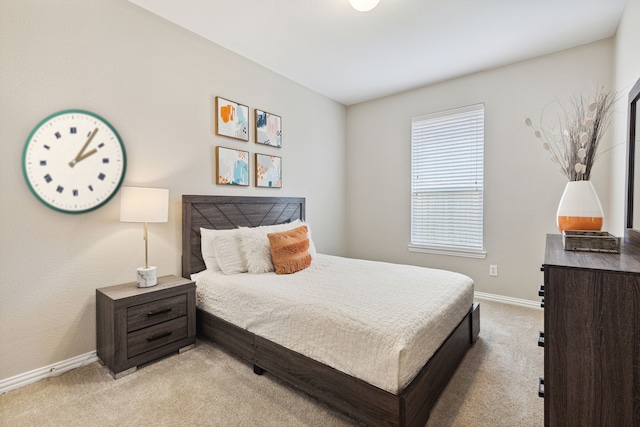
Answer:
2h06
